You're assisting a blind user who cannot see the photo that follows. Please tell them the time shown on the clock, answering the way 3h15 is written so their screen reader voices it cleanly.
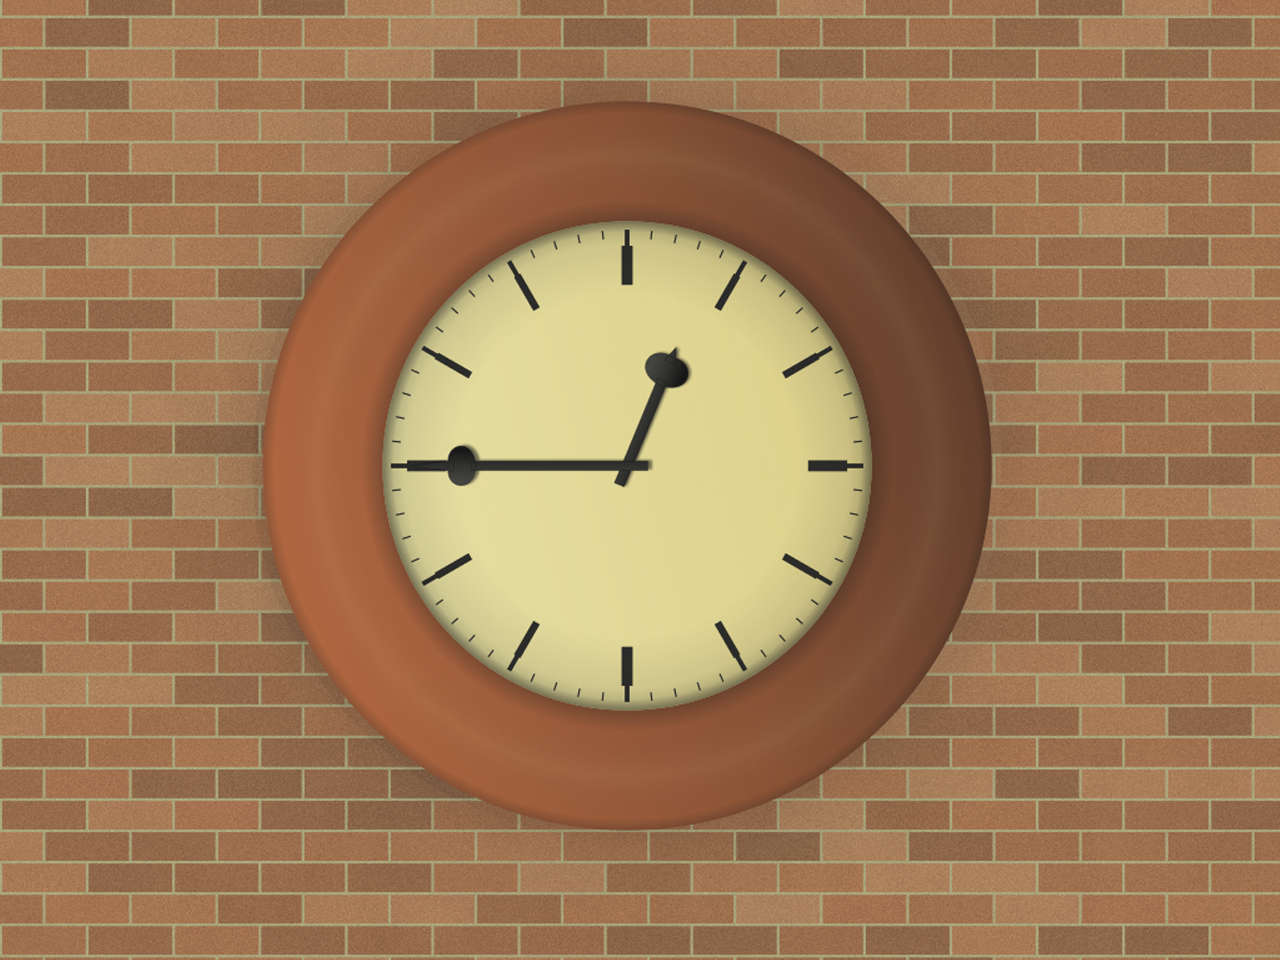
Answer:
12h45
